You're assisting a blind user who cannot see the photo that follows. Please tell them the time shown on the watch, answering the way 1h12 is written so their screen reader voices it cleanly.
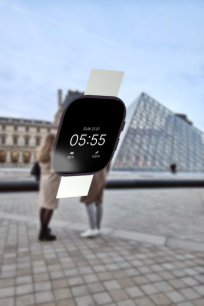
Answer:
5h55
